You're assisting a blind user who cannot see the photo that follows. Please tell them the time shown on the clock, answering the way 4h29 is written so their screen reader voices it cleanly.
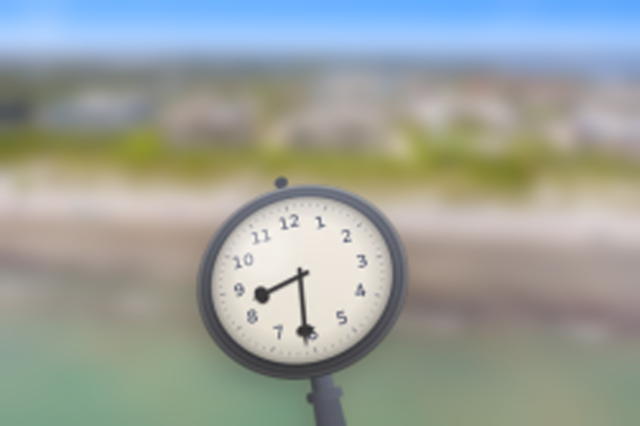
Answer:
8h31
